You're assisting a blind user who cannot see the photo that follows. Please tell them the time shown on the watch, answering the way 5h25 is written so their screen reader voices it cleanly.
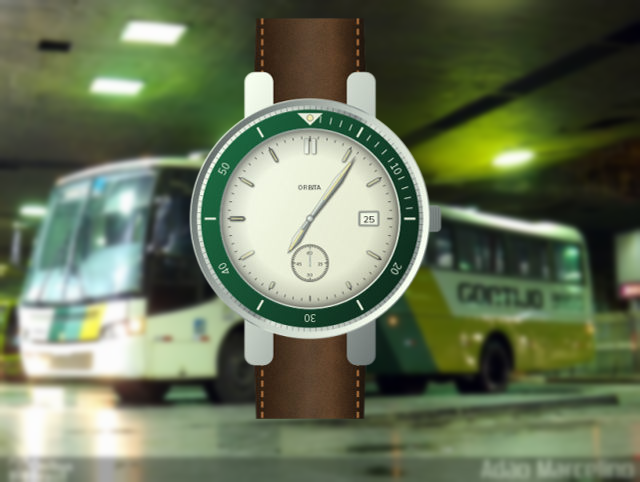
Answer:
7h06
